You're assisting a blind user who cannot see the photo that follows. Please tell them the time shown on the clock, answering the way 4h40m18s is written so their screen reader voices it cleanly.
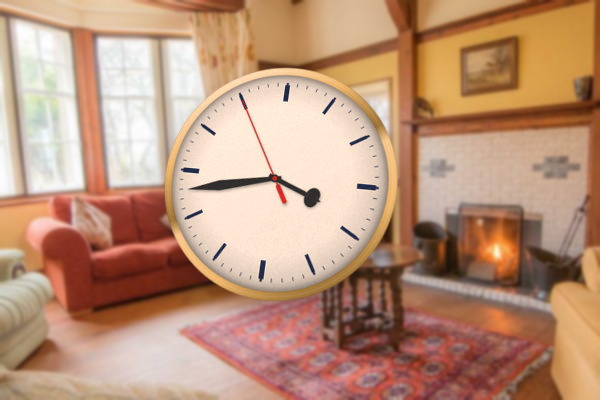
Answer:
3h42m55s
